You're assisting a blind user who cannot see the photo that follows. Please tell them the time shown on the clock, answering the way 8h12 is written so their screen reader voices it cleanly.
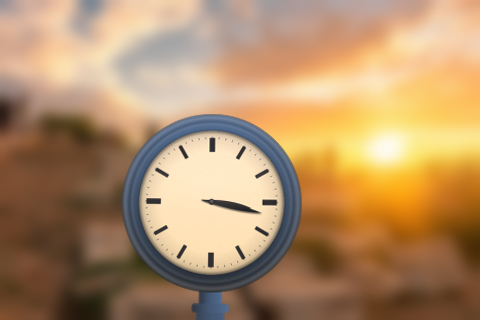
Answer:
3h17
